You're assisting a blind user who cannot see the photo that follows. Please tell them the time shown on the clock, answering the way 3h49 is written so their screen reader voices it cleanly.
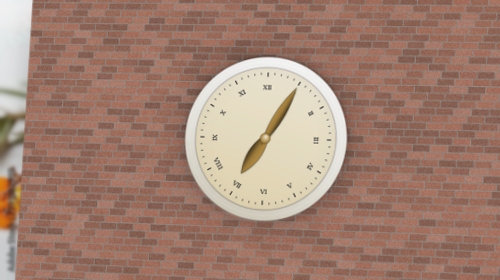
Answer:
7h05
